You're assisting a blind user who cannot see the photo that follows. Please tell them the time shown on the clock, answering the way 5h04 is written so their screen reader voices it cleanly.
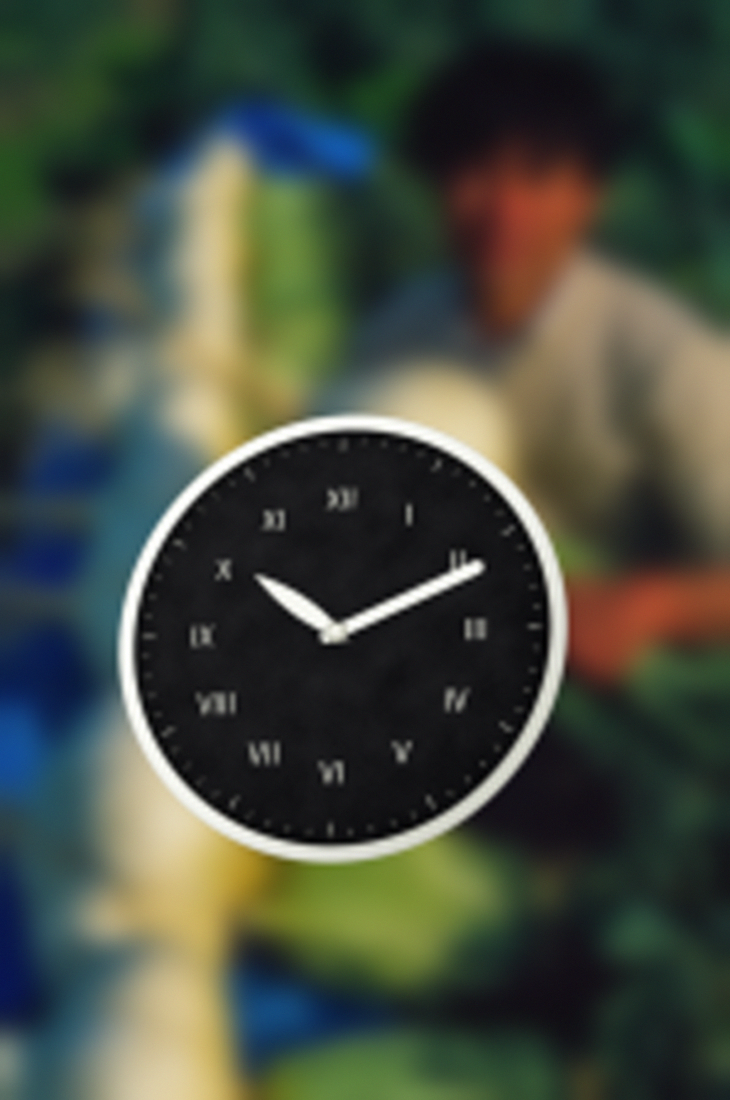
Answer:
10h11
